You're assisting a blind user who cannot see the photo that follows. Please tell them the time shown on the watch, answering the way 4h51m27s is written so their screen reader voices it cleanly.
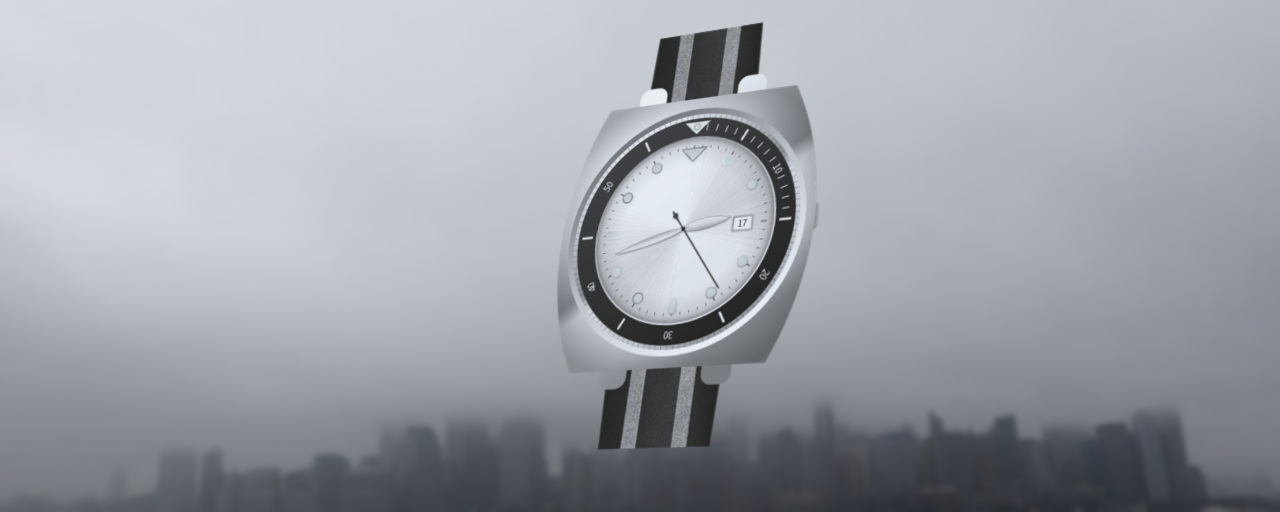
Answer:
2h42m24s
